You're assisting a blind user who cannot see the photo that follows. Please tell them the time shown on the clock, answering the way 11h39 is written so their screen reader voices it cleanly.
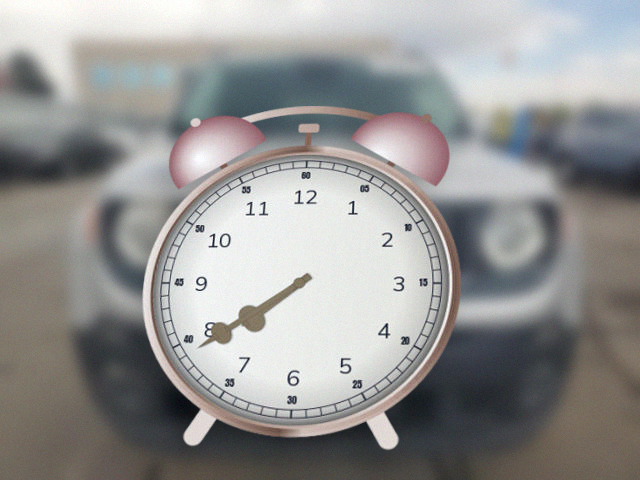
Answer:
7h39
